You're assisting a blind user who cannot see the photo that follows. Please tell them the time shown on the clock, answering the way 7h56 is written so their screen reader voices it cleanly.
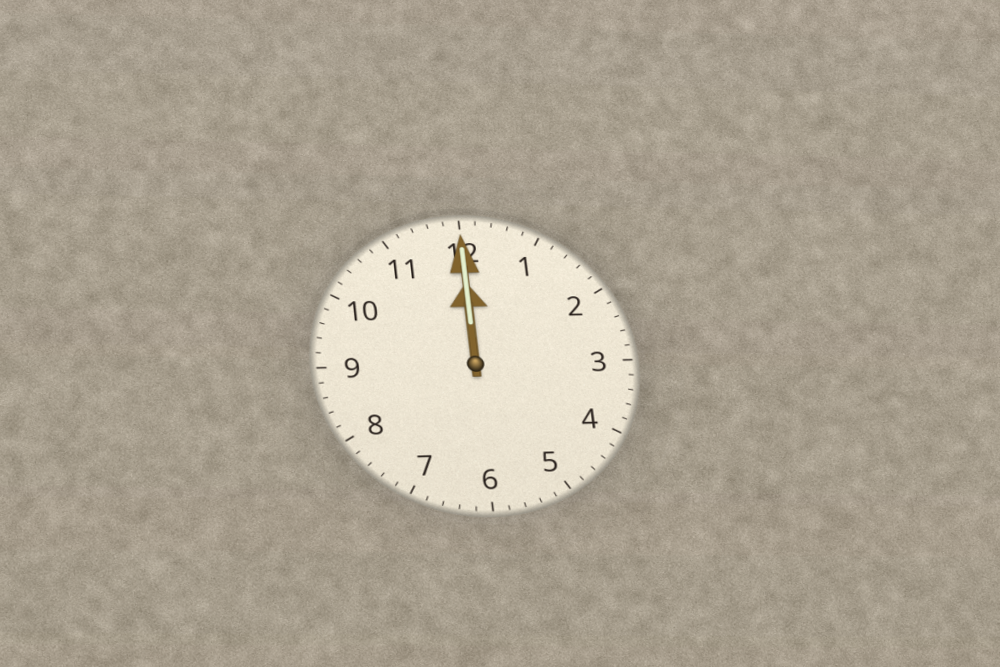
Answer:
12h00
